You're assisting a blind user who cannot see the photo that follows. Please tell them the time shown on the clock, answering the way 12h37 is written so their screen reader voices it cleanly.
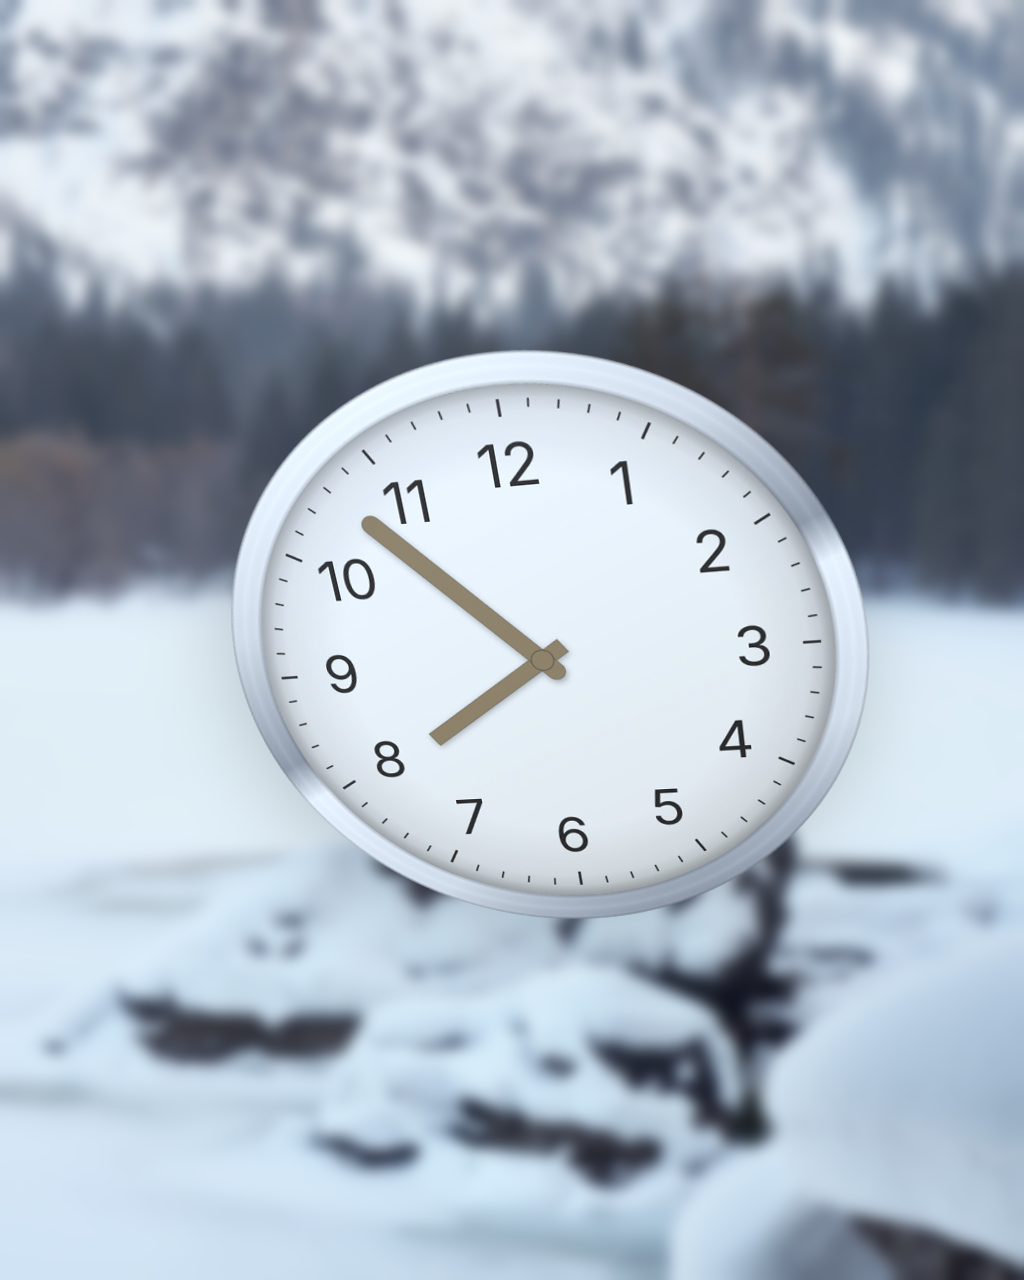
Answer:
7h53
